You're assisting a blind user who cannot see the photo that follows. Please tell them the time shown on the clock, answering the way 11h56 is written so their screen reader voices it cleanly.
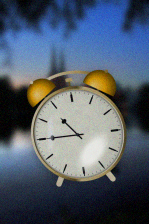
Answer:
10h45
